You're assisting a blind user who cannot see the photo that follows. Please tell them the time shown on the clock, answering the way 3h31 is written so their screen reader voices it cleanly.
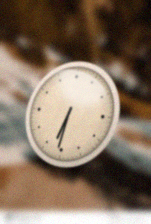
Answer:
6h31
